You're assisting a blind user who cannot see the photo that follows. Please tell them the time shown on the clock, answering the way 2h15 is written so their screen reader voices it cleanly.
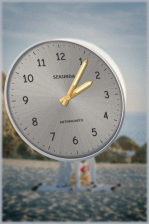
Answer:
2h06
